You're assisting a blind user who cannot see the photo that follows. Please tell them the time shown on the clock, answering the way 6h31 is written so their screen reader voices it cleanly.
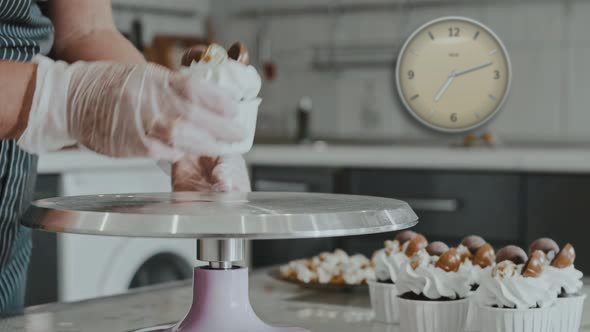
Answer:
7h12
